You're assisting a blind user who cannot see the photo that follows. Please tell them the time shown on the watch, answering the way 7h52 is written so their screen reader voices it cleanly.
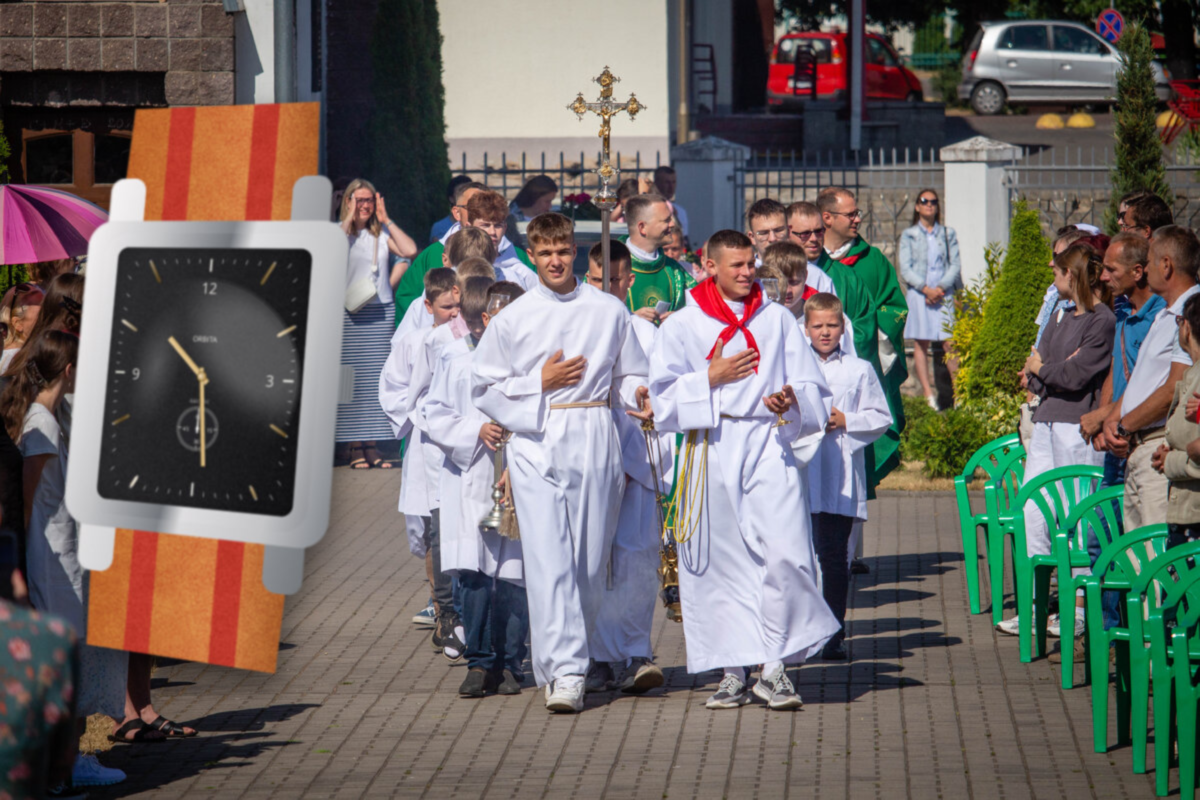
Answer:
10h29
